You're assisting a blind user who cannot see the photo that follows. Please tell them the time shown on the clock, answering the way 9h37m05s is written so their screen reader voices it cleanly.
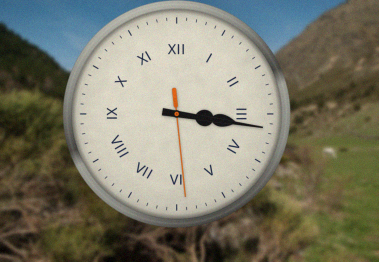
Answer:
3h16m29s
